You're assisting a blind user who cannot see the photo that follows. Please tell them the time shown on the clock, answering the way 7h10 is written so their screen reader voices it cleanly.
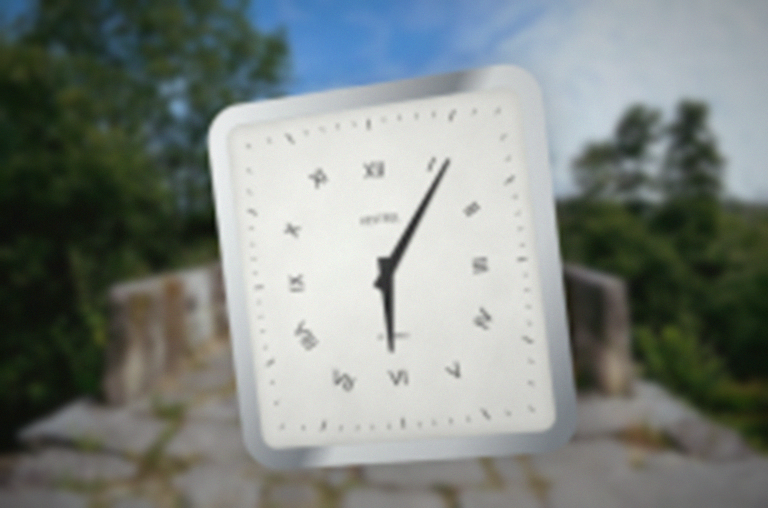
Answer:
6h06
